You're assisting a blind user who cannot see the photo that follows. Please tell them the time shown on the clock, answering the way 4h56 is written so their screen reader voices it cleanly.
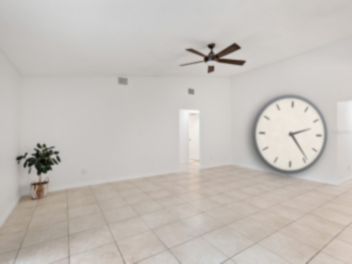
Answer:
2h24
